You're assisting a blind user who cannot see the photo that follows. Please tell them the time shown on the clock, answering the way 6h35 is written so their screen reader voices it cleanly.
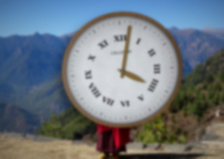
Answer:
4h02
